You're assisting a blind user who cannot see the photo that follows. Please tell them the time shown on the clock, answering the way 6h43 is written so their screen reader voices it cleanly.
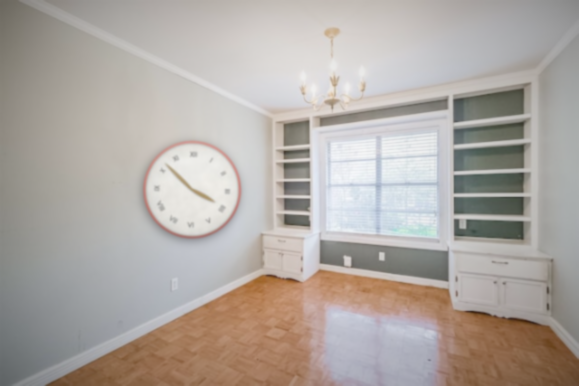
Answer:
3h52
